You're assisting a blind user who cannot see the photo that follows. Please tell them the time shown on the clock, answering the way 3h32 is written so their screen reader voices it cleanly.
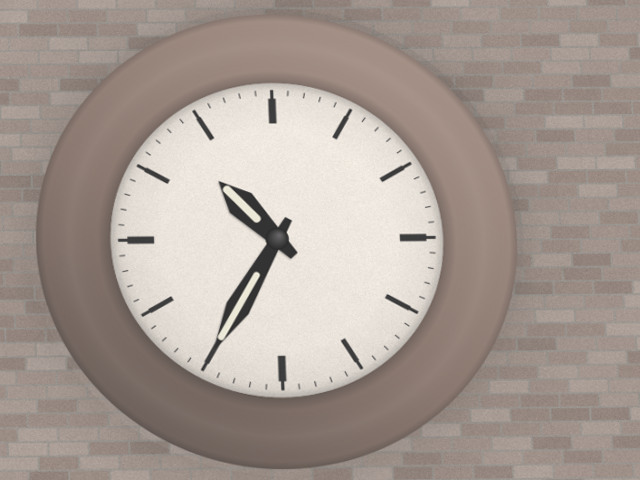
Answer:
10h35
